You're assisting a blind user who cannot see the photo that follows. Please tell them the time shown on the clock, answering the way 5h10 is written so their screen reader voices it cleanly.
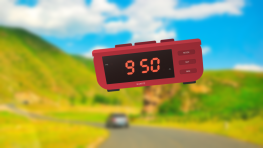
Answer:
9h50
